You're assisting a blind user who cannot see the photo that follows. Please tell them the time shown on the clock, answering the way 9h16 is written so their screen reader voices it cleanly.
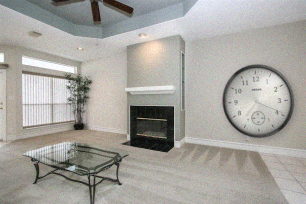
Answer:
7h19
